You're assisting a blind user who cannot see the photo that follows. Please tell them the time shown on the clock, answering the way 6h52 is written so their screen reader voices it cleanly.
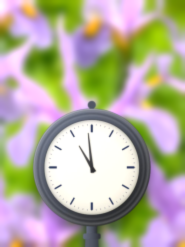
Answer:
10h59
